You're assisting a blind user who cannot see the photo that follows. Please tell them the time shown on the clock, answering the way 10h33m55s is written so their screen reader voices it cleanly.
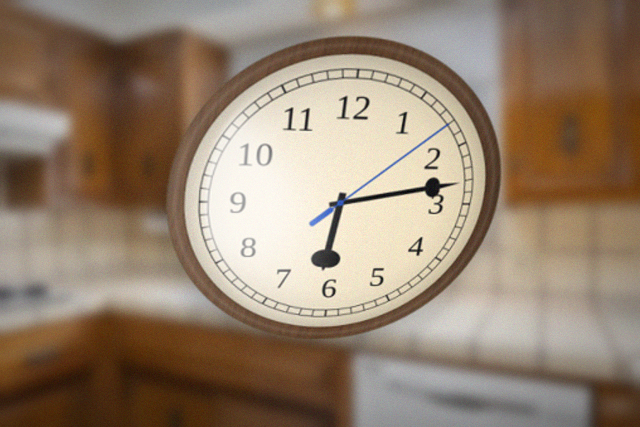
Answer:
6h13m08s
